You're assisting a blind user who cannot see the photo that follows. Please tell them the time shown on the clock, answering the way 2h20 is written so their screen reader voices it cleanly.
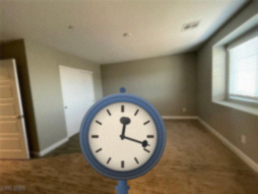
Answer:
12h18
